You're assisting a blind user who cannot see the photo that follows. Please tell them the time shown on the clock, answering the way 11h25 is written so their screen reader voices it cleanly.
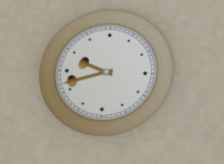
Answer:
9h42
